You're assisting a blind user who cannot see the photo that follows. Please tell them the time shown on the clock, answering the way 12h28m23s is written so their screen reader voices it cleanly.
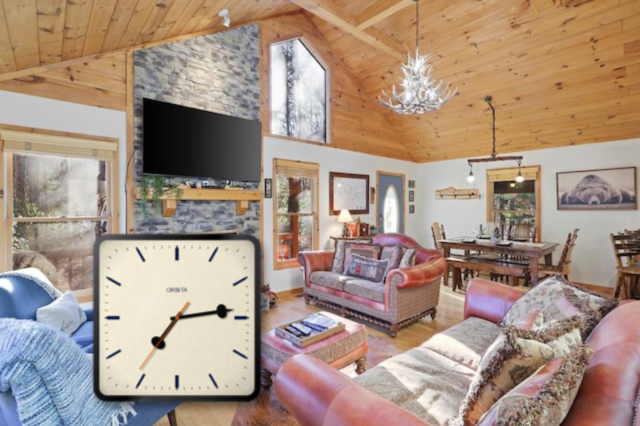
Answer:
7h13m36s
